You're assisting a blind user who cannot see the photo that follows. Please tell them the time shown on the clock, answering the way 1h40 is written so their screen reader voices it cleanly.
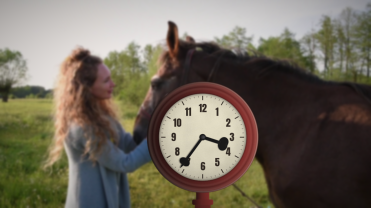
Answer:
3h36
